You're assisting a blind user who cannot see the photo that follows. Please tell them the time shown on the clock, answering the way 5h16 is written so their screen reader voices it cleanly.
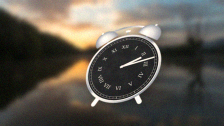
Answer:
2h13
